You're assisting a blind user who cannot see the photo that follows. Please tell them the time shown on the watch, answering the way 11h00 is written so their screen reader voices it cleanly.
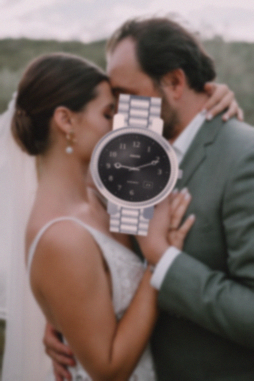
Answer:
9h11
